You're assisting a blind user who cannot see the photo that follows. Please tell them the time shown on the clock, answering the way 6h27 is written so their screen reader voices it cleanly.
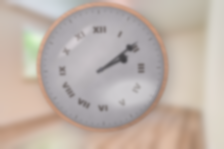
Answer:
2h09
